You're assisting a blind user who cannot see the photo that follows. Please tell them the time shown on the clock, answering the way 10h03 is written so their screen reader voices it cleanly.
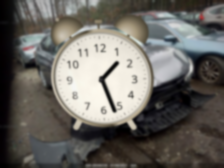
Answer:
1h27
